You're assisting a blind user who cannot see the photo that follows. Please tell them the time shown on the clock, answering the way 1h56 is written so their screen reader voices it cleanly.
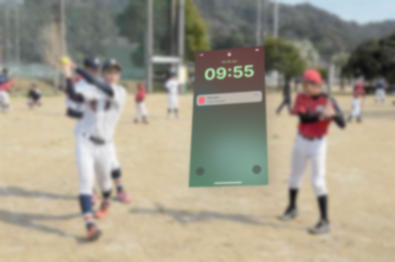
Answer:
9h55
